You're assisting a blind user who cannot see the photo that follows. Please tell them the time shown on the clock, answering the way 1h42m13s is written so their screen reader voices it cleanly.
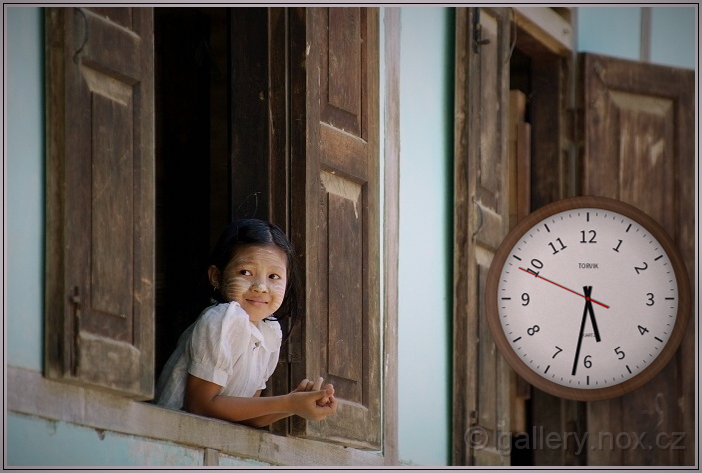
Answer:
5h31m49s
